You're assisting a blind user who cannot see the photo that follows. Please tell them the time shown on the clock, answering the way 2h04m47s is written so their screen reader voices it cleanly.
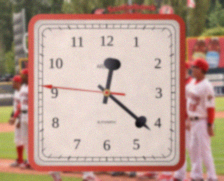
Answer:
12h21m46s
